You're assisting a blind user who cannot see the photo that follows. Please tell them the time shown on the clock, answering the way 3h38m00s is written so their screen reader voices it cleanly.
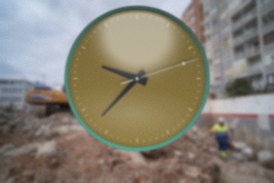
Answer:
9h37m12s
